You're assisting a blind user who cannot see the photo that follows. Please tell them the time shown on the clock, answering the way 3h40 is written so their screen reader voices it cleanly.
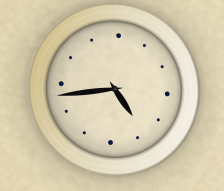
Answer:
4h43
